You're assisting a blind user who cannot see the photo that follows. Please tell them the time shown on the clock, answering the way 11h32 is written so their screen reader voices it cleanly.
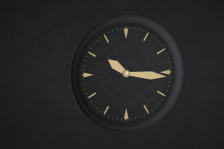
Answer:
10h16
